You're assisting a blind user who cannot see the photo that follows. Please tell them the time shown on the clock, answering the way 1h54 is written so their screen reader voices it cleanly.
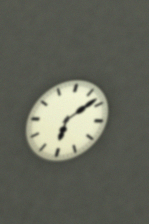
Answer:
6h08
